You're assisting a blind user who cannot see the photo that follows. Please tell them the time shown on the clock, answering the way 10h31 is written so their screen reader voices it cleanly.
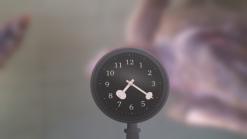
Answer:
7h21
